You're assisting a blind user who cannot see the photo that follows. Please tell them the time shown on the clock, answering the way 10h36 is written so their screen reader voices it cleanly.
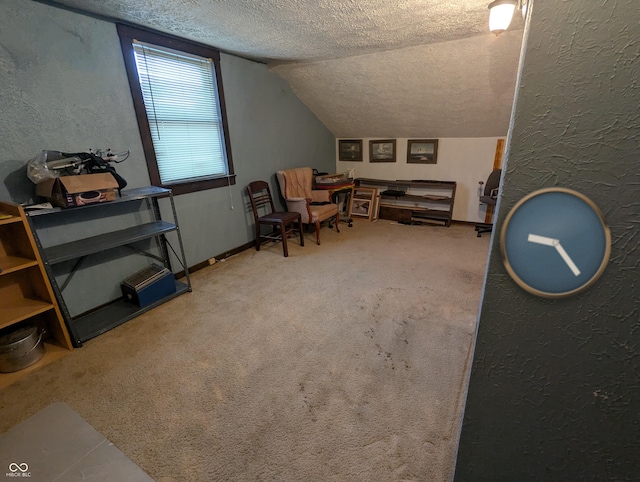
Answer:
9h24
